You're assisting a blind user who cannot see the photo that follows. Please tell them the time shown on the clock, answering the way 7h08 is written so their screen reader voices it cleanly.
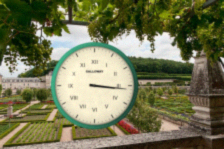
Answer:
3h16
